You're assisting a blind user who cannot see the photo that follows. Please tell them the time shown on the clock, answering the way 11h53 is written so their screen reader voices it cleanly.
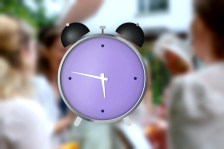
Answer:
5h47
